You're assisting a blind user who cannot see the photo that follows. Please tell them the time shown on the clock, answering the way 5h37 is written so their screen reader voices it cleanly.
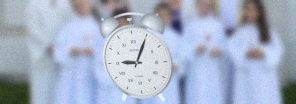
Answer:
9h05
